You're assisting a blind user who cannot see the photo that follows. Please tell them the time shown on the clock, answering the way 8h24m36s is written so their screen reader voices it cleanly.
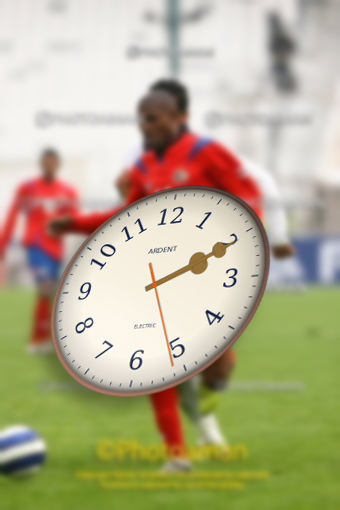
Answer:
2h10m26s
